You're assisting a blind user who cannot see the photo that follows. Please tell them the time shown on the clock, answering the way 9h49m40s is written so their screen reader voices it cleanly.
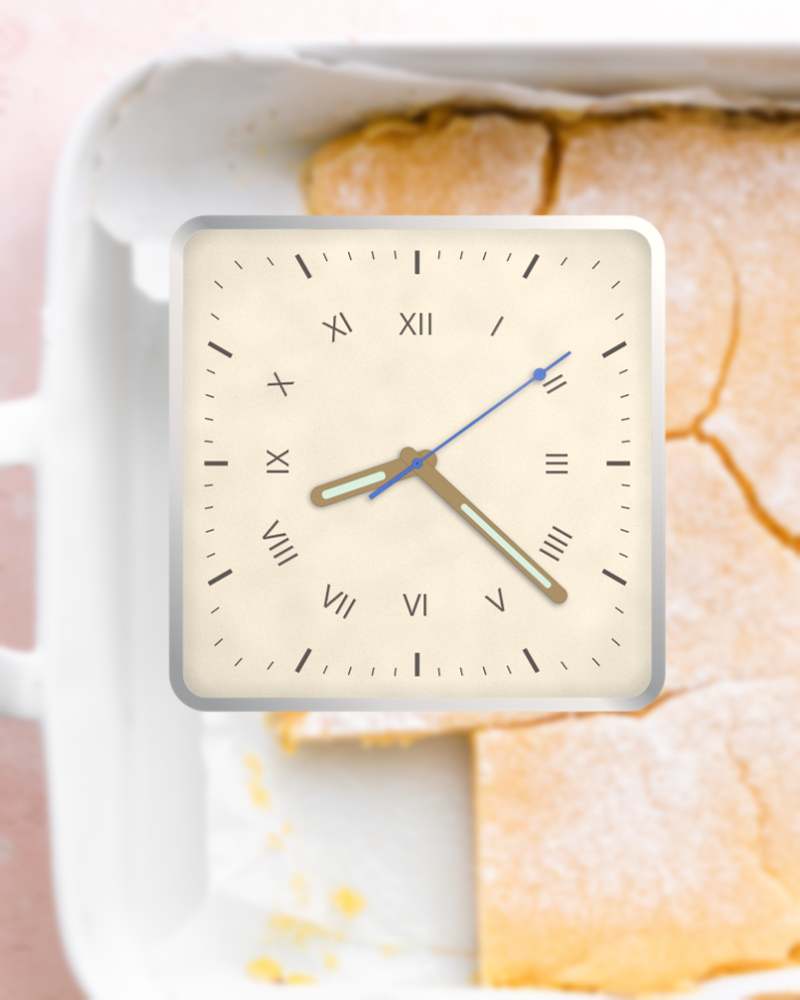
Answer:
8h22m09s
